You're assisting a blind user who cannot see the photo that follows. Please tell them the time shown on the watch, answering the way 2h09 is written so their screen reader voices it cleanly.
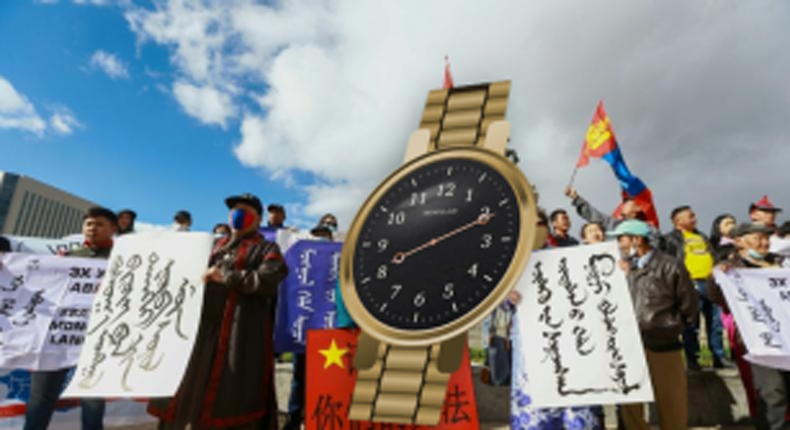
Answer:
8h11
